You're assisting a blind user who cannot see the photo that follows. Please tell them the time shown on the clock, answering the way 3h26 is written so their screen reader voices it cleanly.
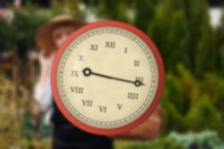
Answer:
9h16
